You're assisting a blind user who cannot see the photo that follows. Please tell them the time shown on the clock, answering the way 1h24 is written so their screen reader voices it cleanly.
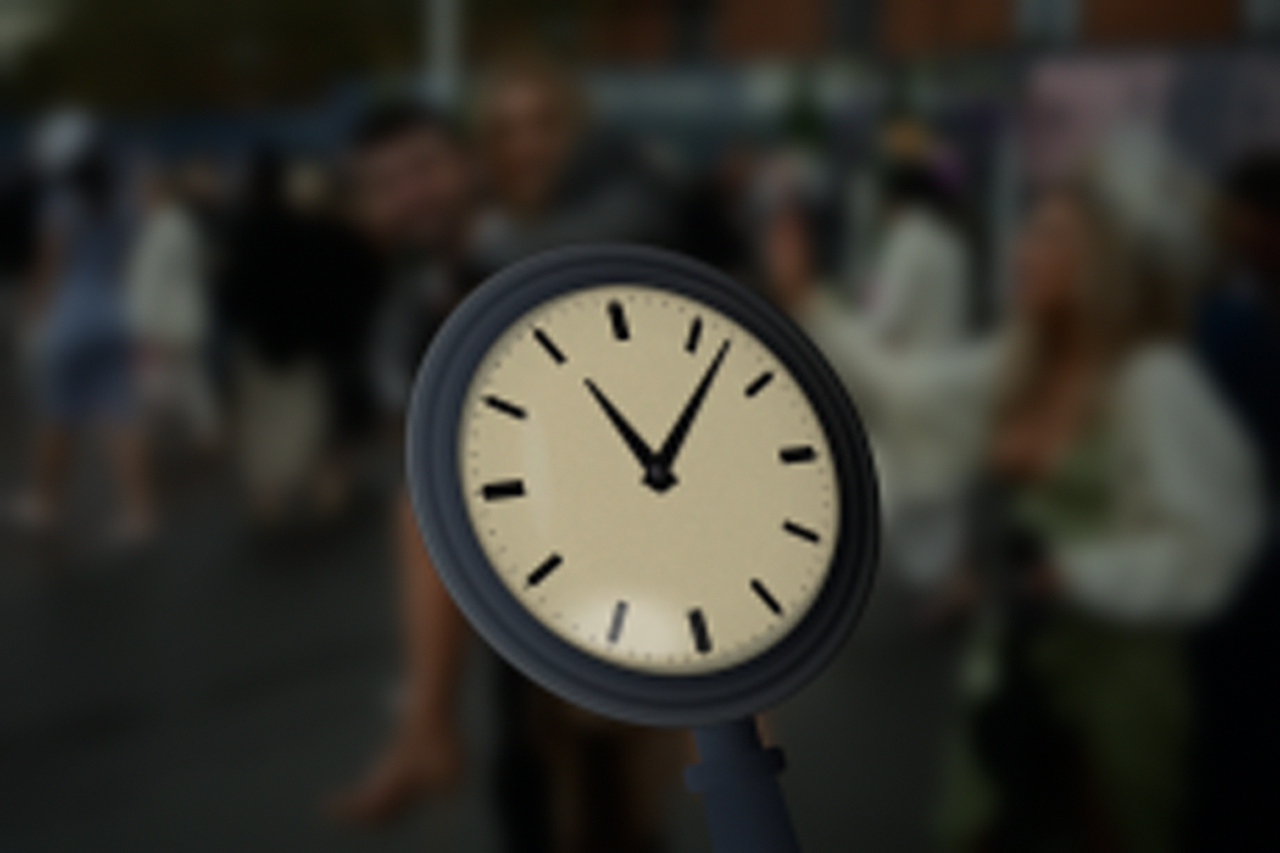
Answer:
11h07
